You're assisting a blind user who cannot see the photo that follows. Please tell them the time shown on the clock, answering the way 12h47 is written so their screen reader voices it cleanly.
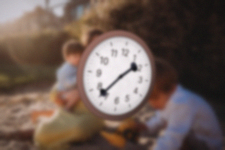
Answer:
1h37
